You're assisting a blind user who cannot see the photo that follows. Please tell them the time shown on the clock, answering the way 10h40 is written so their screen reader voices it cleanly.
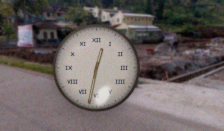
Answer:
12h32
